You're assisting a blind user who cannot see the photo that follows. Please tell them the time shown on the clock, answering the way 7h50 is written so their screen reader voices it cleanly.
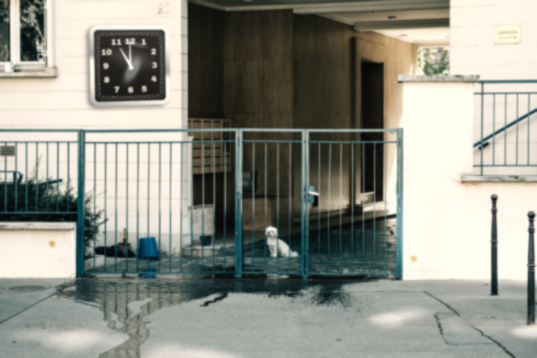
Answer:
11h00
